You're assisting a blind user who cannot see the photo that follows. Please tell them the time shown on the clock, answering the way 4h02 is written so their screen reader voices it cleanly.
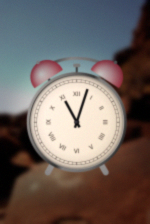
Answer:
11h03
